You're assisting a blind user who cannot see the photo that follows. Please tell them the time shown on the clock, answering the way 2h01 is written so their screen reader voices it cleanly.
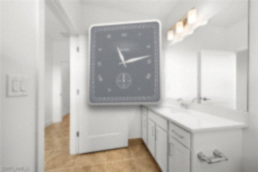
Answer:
11h13
